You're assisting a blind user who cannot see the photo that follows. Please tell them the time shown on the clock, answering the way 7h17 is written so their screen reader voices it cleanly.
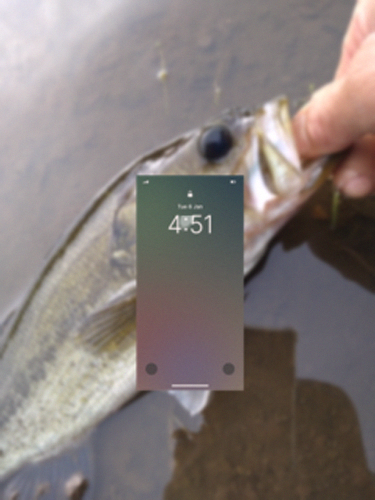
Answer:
4h51
